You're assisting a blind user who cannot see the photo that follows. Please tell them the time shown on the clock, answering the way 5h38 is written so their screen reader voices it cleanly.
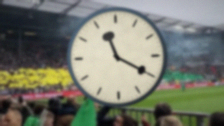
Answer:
11h20
